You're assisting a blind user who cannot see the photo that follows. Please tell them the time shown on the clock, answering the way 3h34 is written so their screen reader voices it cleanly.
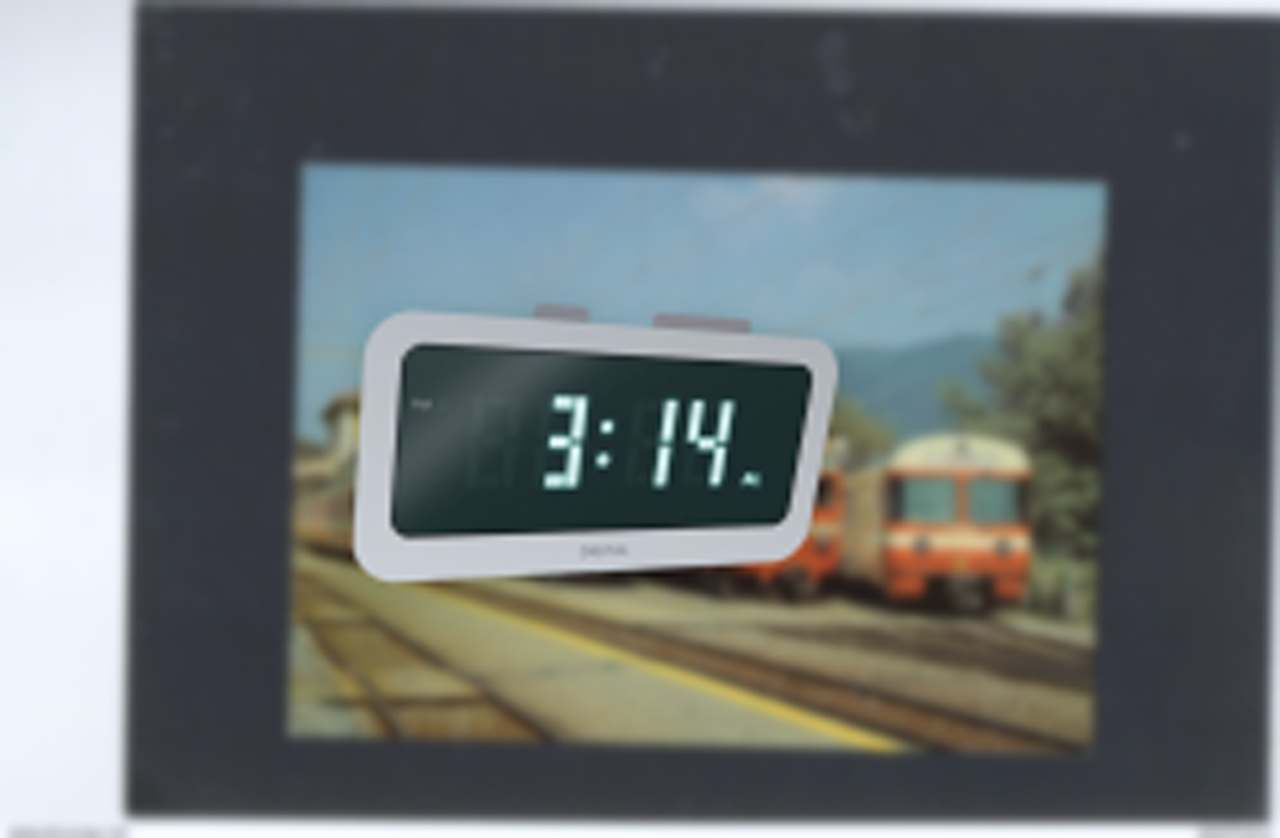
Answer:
3h14
